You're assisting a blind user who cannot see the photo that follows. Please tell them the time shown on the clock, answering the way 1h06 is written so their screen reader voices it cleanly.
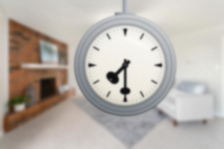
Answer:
7h30
